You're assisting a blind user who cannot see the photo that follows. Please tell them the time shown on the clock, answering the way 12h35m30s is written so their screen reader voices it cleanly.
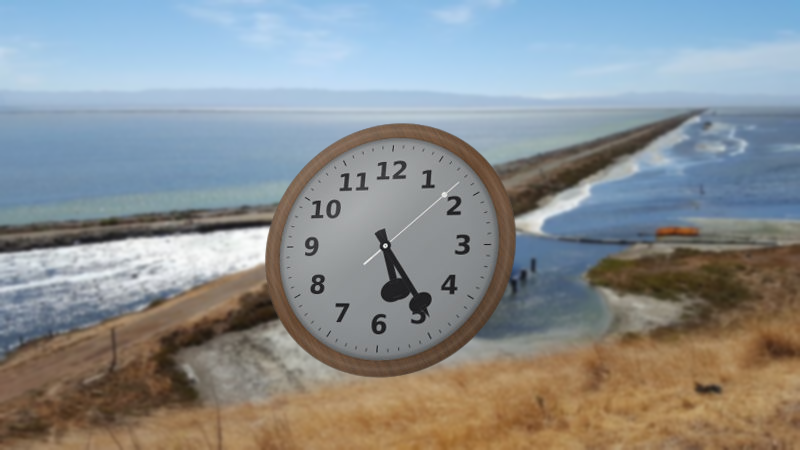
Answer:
5h24m08s
